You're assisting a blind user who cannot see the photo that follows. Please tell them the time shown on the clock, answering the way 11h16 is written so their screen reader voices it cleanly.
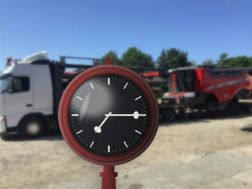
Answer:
7h15
